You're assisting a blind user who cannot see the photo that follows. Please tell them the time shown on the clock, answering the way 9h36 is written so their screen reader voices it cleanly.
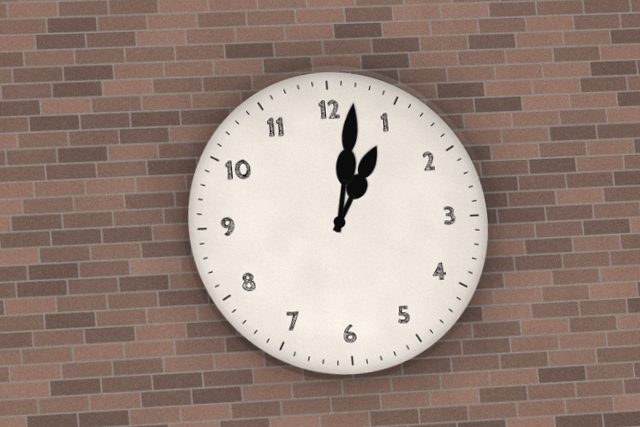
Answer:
1h02
